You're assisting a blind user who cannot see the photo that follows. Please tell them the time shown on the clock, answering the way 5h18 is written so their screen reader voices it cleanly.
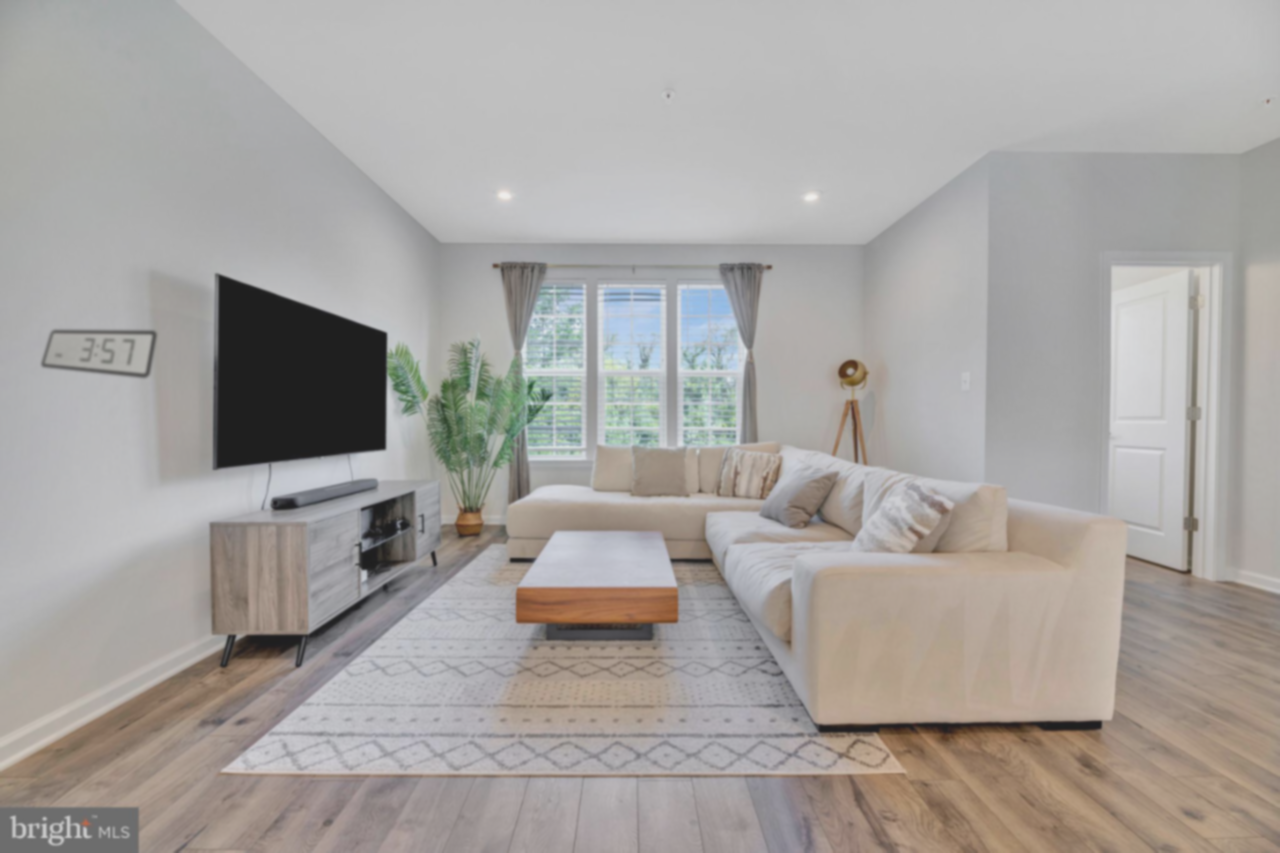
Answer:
3h57
